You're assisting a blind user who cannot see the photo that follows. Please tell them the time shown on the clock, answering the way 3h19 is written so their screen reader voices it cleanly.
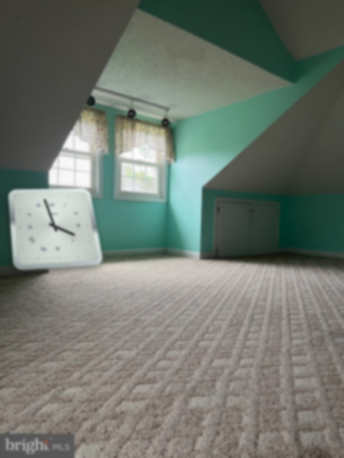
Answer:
3h58
